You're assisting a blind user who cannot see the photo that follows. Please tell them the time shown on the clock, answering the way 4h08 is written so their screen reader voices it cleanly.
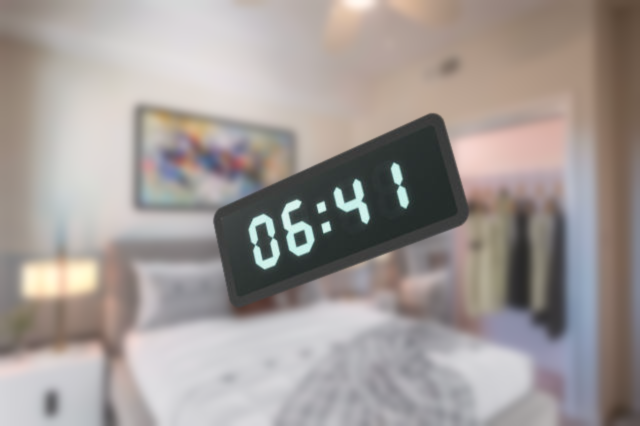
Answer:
6h41
